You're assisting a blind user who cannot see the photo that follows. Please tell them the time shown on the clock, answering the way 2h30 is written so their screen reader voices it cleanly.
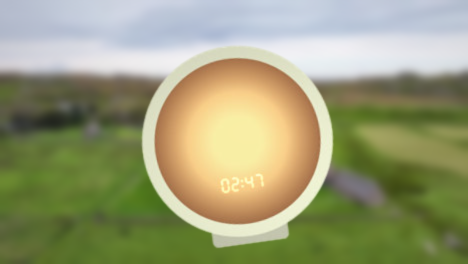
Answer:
2h47
